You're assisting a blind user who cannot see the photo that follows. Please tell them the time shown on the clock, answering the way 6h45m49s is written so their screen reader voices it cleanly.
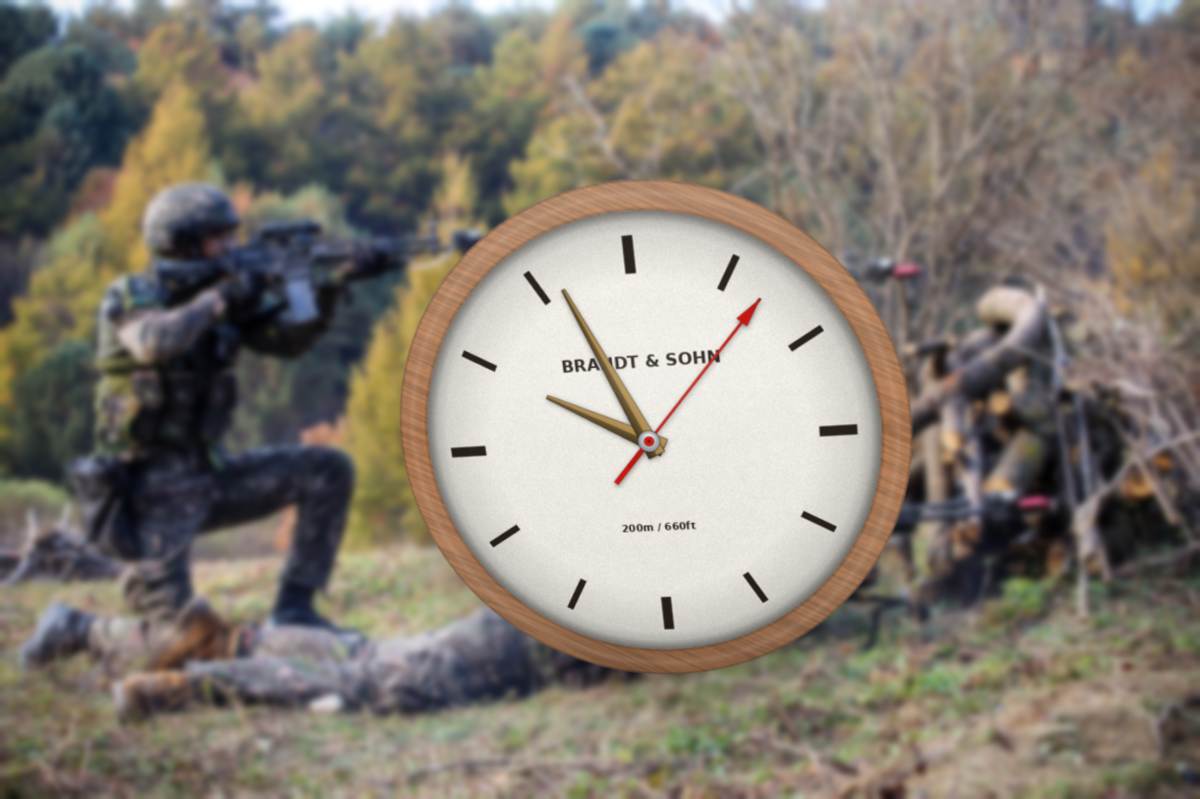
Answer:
9h56m07s
